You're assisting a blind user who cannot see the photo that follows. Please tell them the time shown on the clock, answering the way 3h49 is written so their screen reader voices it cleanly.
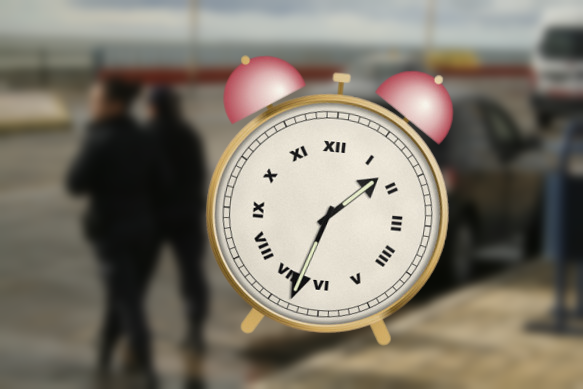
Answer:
1h33
